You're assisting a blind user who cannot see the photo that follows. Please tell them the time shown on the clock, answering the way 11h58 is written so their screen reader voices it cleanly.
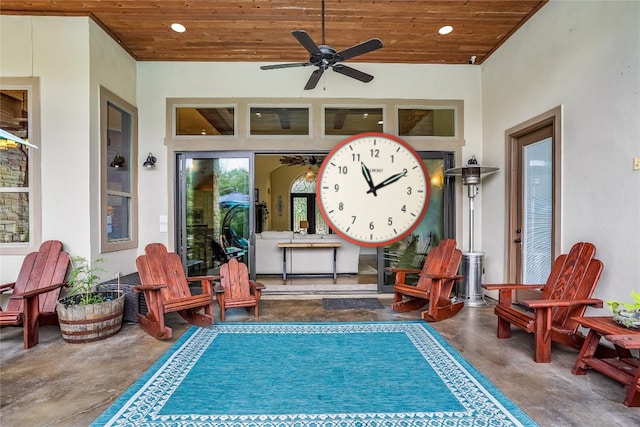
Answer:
11h10
